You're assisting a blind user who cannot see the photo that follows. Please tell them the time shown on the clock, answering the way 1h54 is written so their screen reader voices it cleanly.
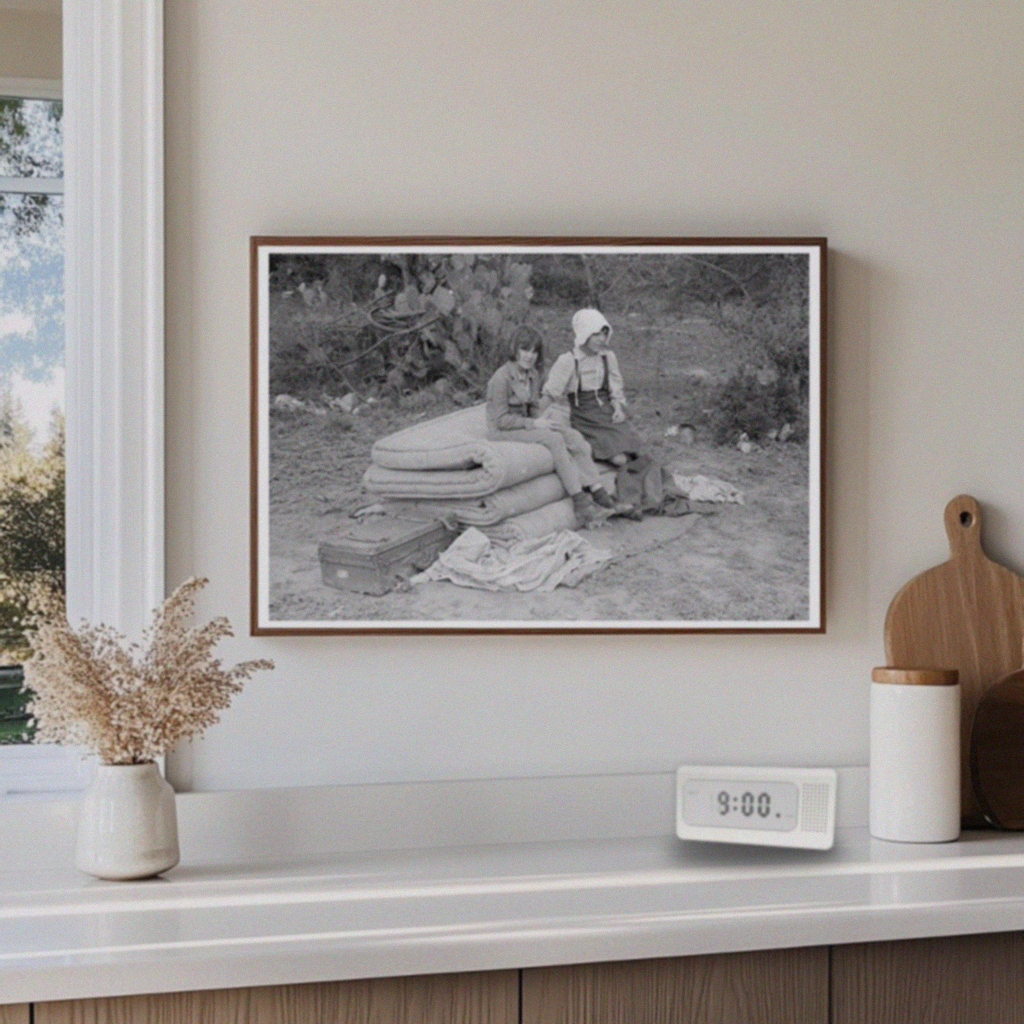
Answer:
9h00
